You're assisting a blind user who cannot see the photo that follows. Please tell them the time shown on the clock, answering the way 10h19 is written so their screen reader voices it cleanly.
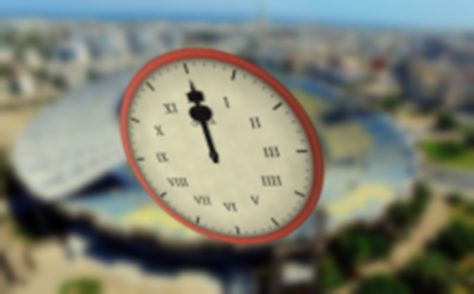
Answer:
12h00
